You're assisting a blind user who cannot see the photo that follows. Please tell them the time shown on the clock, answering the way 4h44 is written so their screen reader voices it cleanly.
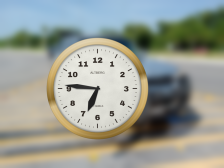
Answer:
6h46
